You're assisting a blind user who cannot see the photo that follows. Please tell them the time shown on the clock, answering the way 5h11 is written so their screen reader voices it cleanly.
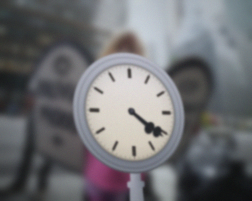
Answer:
4h21
